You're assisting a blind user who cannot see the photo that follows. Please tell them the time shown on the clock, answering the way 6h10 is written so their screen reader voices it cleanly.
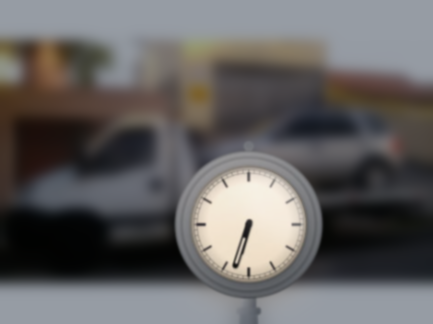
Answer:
6h33
